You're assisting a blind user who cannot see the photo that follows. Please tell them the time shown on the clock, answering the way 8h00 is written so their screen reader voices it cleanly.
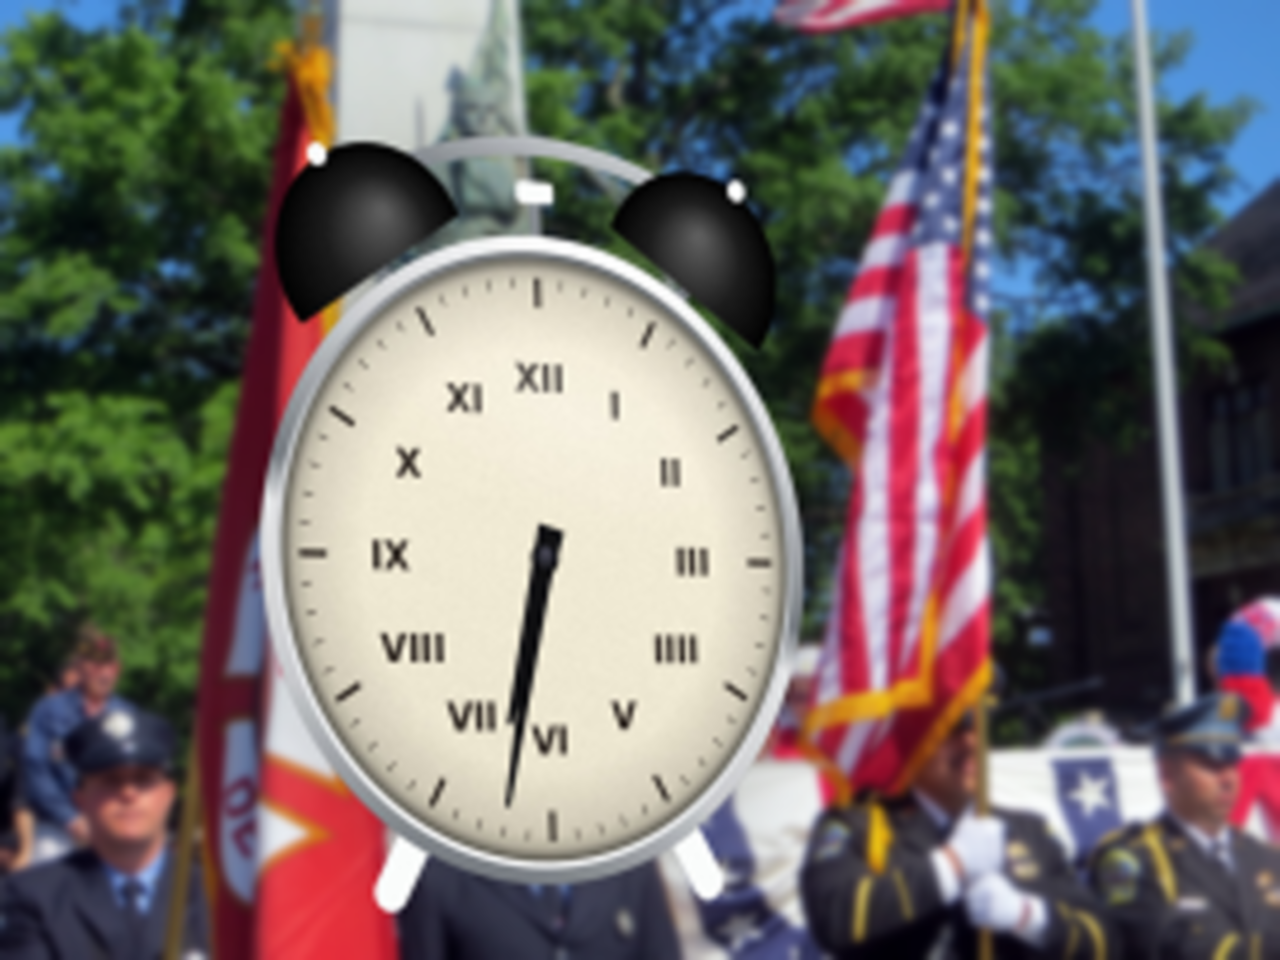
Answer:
6h32
